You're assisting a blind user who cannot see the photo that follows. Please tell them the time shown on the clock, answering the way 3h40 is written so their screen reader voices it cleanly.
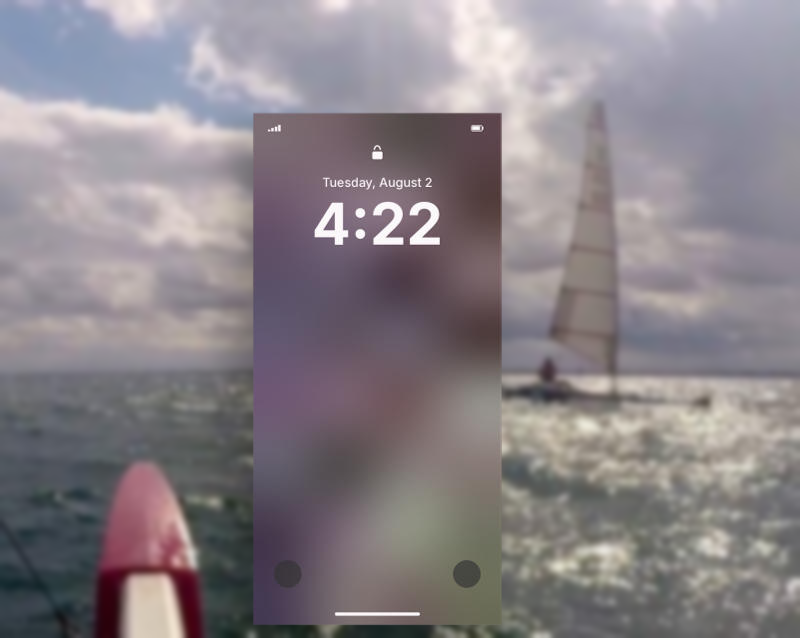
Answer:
4h22
